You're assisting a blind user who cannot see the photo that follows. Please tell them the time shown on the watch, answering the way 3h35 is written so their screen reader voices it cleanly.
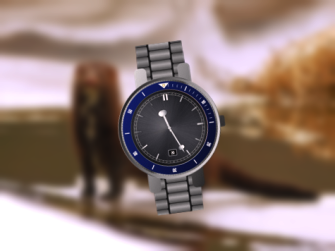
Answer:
11h26
